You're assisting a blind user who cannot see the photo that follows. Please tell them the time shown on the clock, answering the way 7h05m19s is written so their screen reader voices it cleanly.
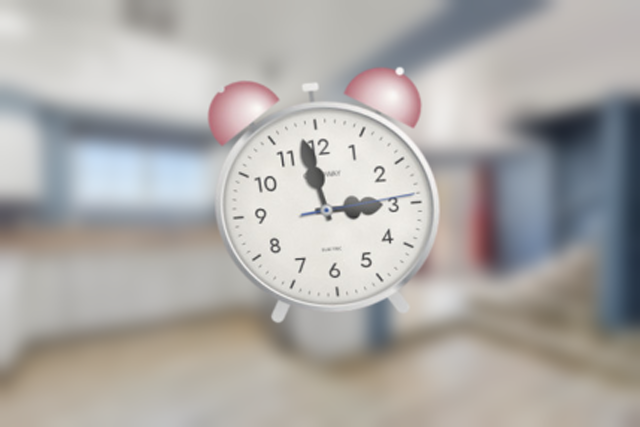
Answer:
2h58m14s
